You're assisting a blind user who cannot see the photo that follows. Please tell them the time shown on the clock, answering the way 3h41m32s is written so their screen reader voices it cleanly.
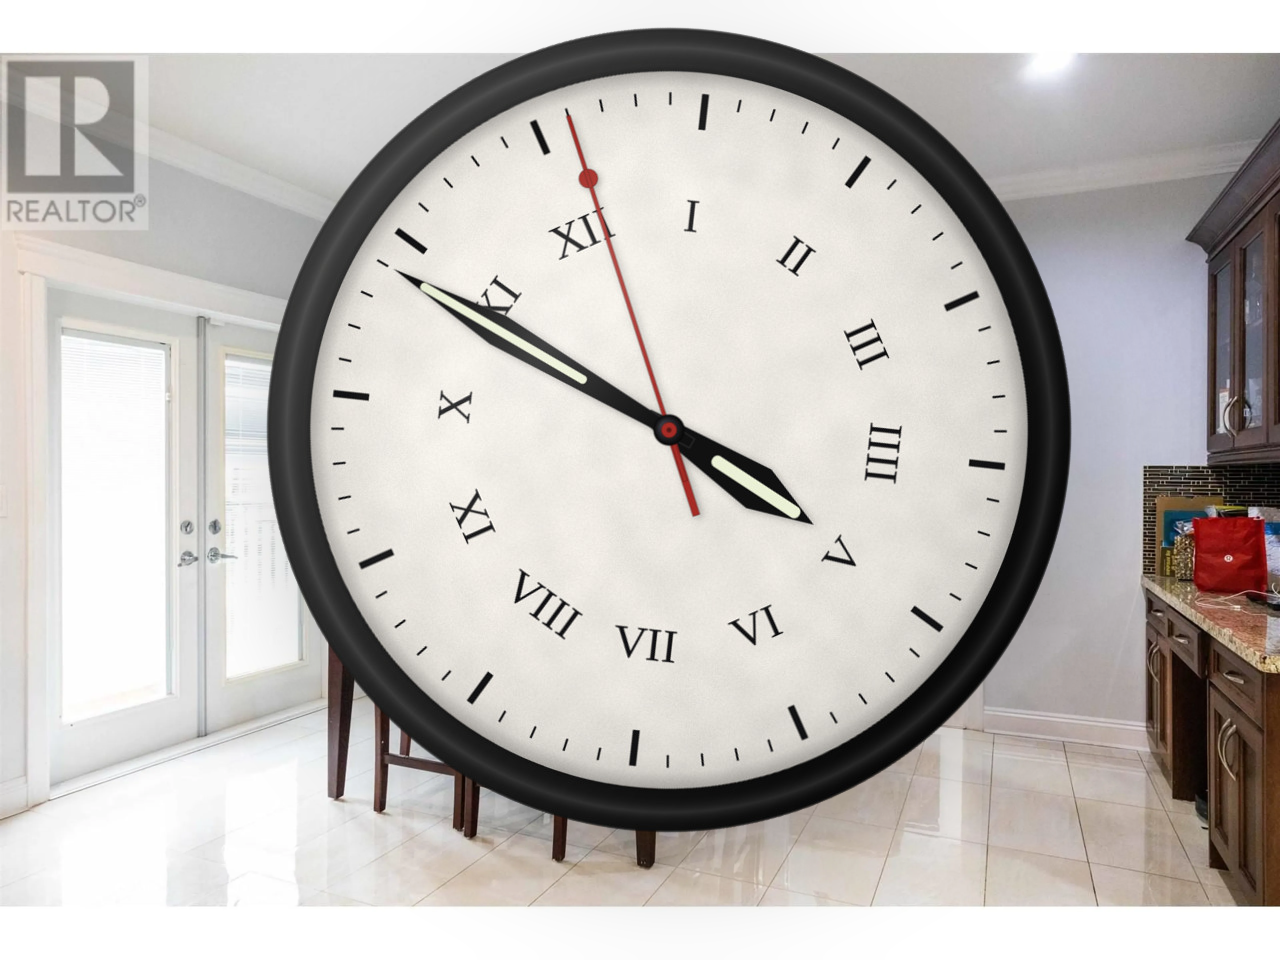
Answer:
4h54m01s
